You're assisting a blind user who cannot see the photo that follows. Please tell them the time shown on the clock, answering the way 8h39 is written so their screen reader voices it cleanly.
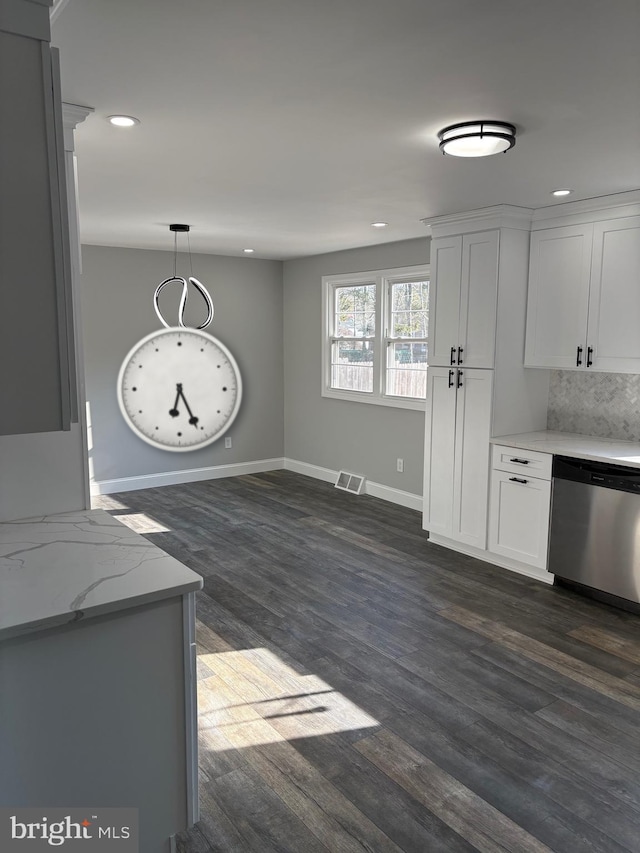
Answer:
6h26
